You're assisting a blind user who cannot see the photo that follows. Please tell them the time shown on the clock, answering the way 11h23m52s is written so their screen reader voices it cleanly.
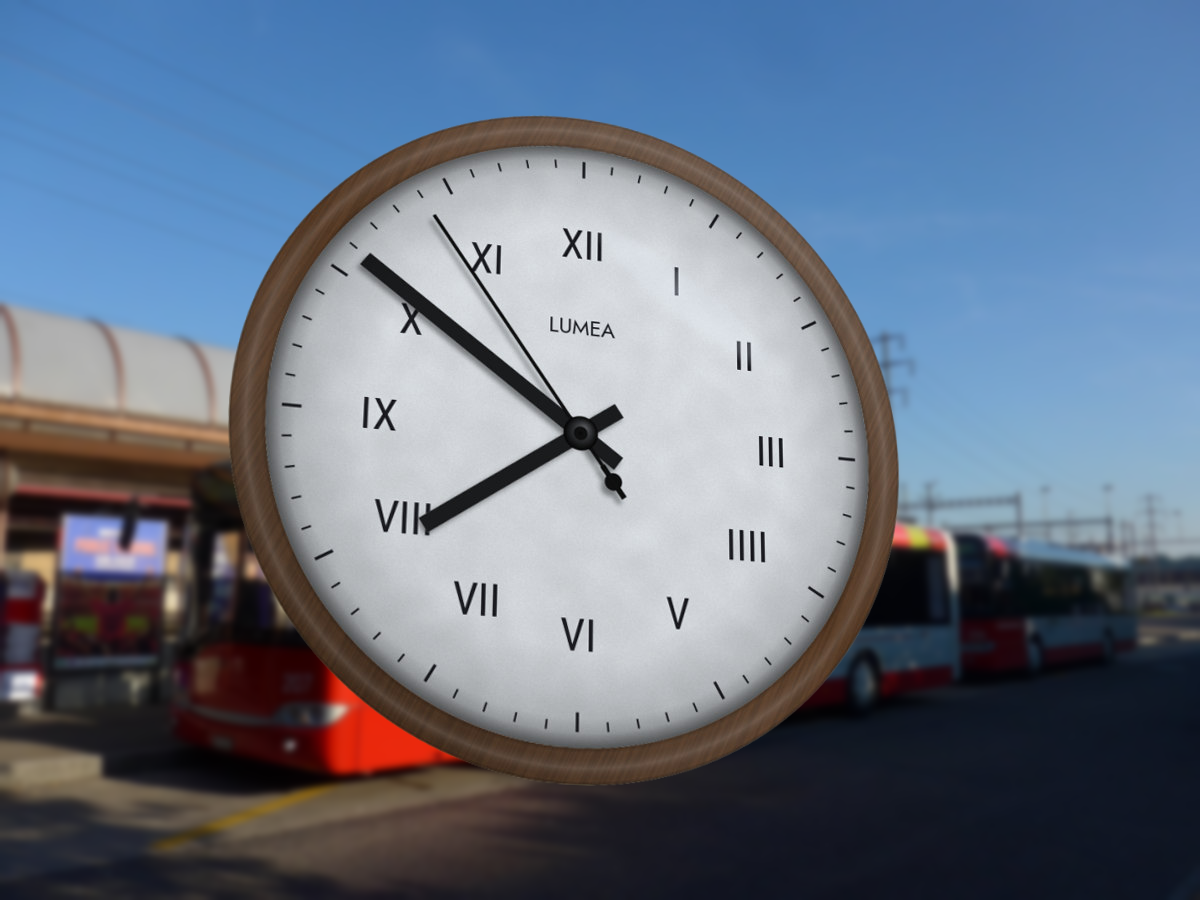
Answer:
7h50m54s
